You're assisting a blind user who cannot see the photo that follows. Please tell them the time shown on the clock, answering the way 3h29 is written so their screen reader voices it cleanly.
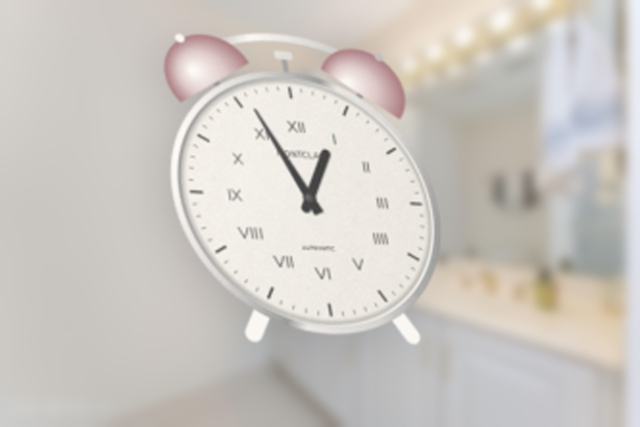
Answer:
12h56
